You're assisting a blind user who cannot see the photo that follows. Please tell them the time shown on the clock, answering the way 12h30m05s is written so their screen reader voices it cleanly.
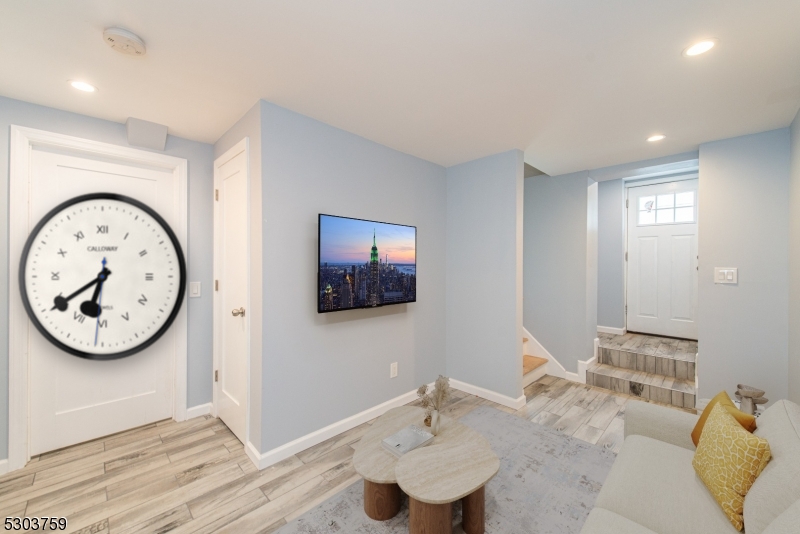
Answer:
6h39m31s
